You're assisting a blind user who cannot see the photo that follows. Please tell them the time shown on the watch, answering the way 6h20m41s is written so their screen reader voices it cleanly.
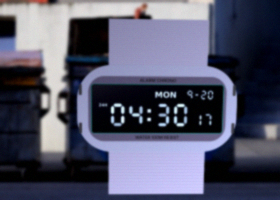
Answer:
4h30m17s
